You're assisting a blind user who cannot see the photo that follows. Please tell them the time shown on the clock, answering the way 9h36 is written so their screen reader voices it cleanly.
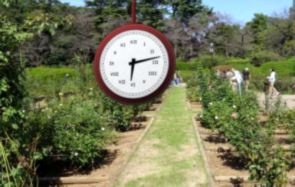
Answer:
6h13
